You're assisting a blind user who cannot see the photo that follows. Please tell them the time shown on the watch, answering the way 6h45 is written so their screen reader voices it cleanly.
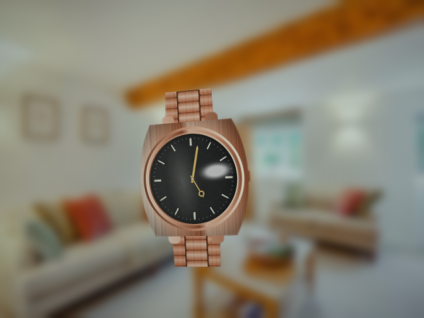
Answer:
5h02
